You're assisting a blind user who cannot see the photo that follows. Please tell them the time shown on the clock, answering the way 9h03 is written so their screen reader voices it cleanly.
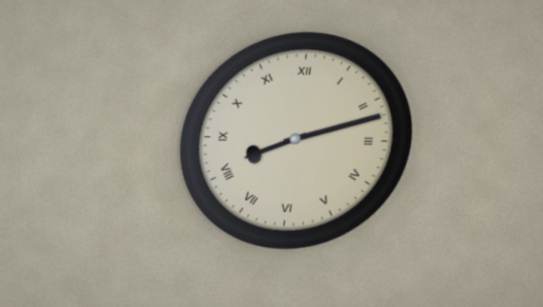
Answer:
8h12
